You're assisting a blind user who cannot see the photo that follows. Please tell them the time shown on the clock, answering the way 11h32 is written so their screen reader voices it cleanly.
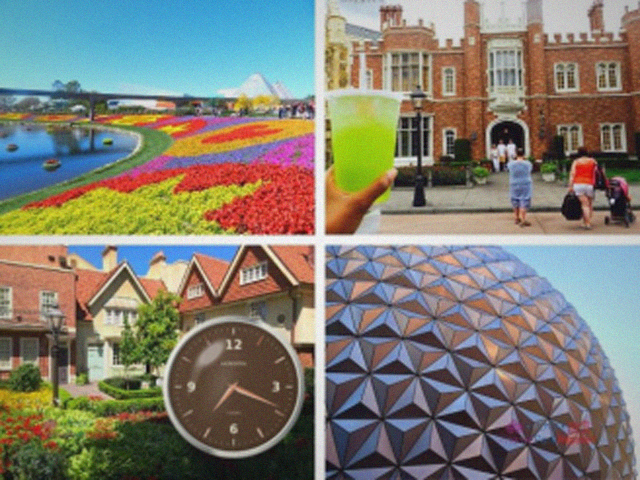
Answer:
7h19
